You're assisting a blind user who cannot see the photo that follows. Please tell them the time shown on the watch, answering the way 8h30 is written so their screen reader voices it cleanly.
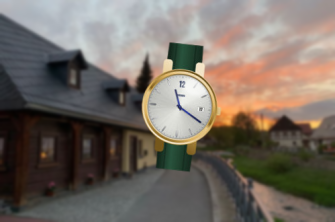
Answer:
11h20
